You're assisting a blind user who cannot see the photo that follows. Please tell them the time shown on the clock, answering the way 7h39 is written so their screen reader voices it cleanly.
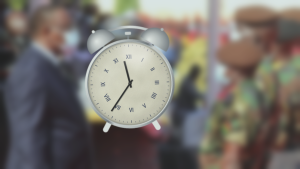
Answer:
11h36
